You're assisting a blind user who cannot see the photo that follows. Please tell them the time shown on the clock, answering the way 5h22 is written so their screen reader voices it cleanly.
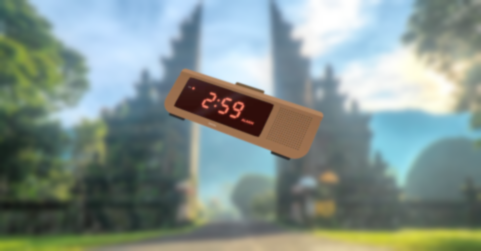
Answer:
2h59
